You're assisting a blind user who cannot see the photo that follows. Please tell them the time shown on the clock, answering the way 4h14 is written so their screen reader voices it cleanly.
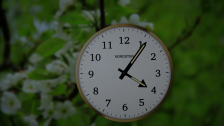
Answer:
4h06
